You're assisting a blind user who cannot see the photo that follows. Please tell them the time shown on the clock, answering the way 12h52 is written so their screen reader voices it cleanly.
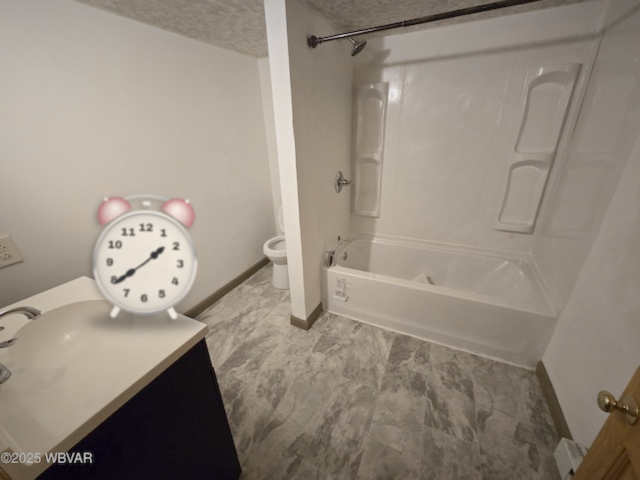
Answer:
1h39
